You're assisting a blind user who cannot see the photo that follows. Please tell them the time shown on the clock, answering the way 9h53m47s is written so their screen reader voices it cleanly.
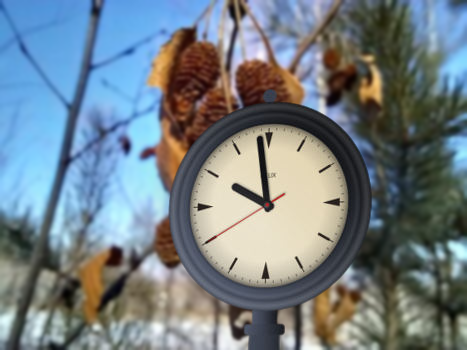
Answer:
9h58m40s
